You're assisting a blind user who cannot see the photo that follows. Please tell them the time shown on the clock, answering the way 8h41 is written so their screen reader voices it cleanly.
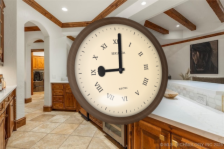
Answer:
9h01
